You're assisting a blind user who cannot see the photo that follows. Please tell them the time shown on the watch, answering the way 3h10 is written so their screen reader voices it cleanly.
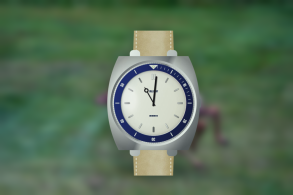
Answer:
11h01
